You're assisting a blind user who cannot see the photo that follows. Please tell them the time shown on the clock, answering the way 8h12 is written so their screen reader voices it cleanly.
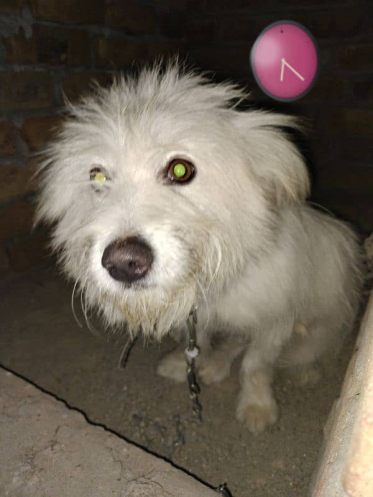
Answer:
6h22
